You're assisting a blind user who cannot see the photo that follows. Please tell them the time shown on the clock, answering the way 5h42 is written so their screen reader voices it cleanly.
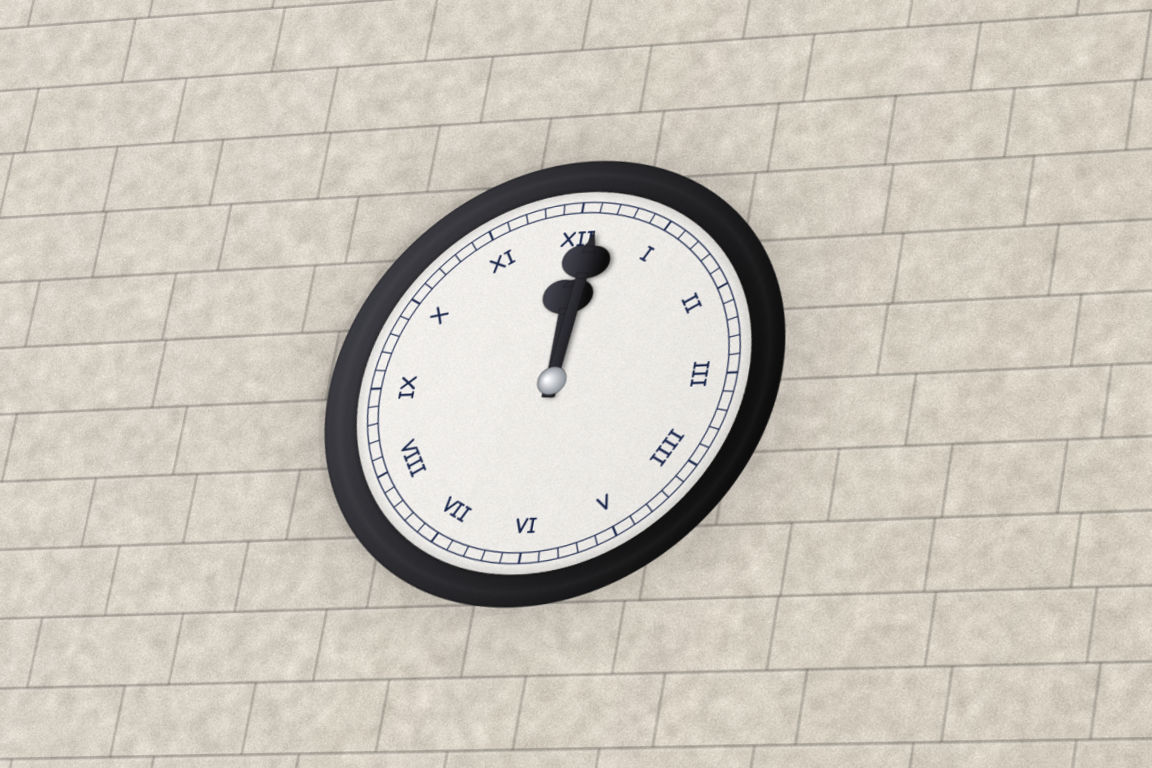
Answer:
12h01
